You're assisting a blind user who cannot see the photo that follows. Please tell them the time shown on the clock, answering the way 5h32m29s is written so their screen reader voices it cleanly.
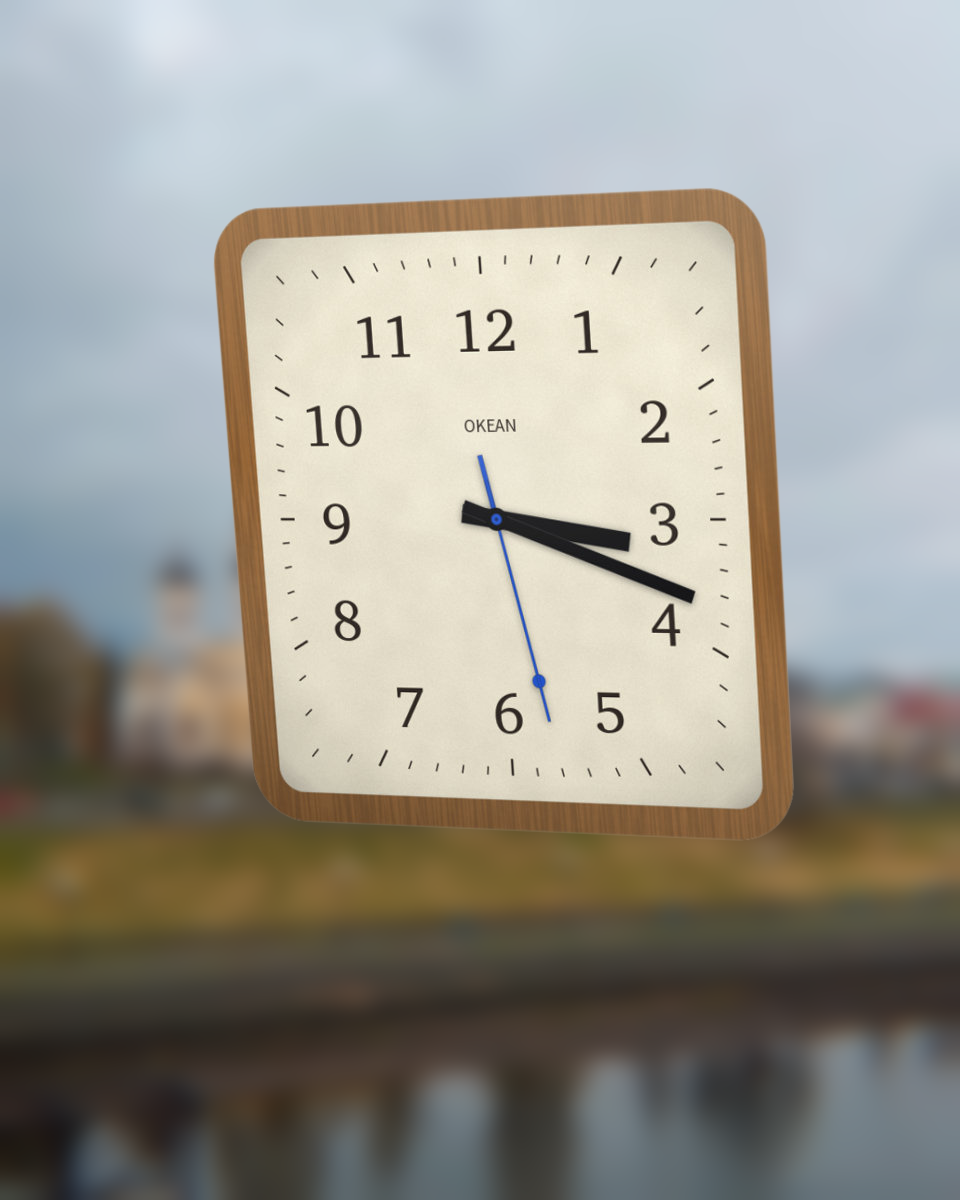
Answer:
3h18m28s
